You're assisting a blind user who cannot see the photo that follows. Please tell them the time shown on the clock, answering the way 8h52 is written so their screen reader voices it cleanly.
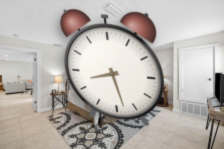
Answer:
8h28
